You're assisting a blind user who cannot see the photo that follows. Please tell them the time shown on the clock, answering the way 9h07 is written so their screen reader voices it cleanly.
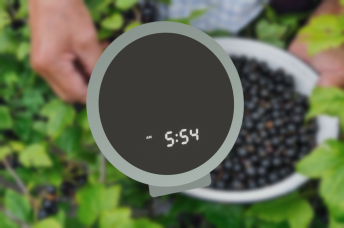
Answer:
5h54
